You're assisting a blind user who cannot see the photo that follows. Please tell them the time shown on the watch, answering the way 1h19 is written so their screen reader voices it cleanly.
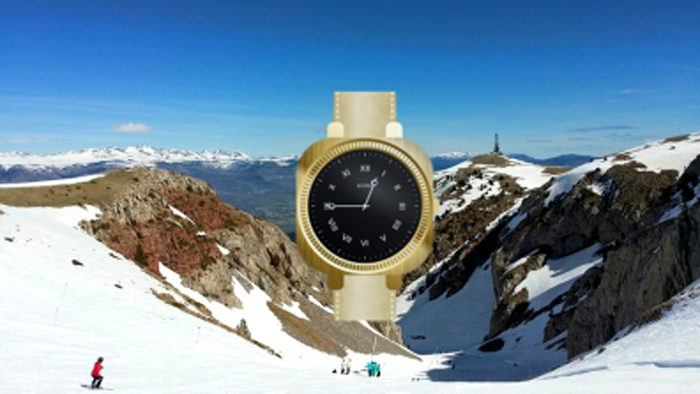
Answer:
12h45
